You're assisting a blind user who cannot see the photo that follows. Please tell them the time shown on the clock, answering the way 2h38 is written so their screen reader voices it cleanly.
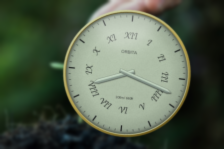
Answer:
8h18
